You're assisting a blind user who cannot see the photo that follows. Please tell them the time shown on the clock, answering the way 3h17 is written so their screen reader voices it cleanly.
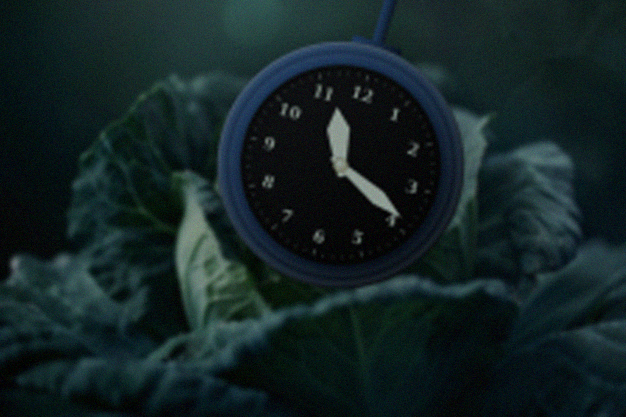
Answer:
11h19
